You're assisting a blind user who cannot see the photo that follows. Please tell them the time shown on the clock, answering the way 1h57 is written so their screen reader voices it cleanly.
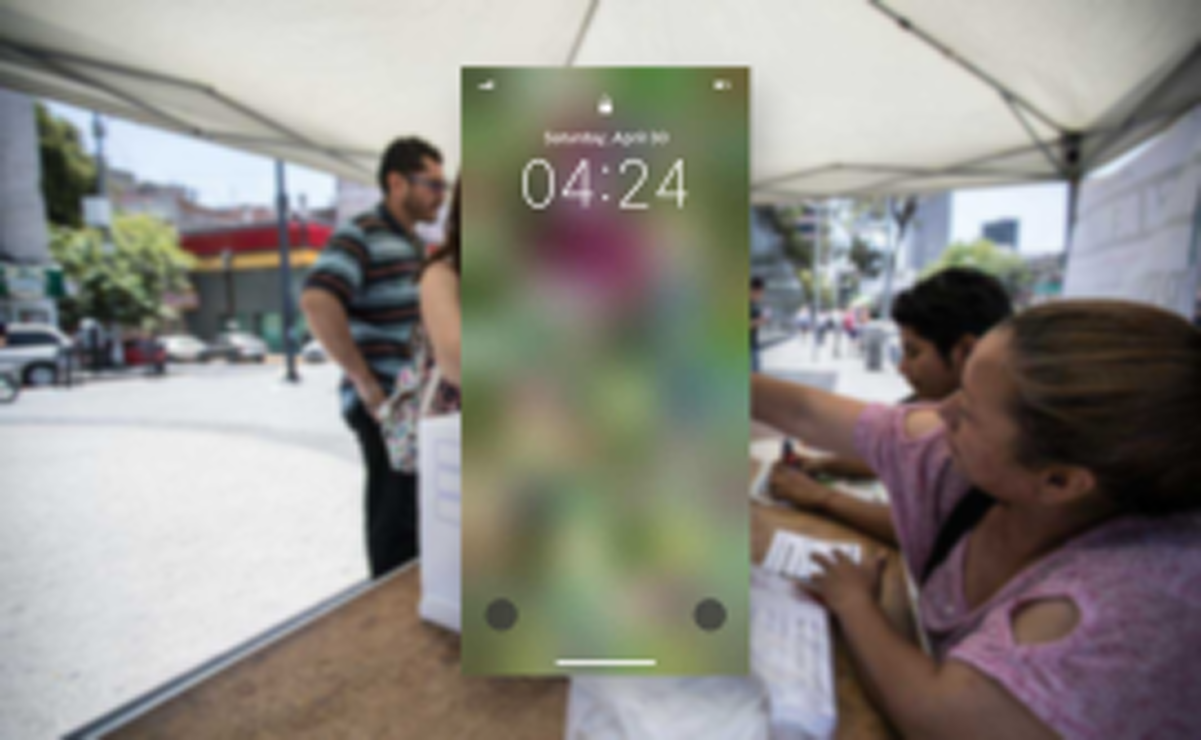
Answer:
4h24
